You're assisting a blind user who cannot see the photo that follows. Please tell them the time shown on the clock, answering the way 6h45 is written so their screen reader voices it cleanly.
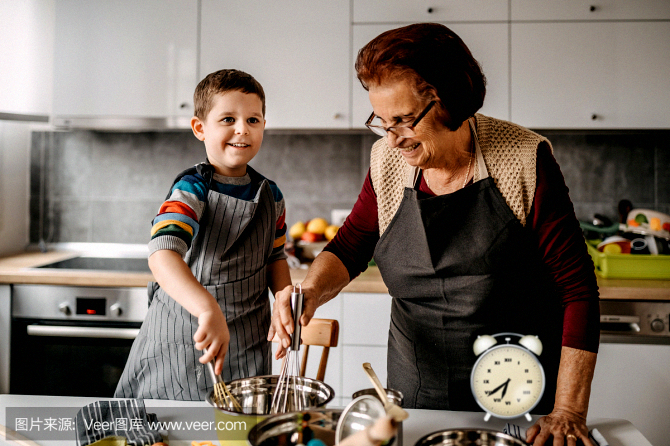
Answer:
6h39
